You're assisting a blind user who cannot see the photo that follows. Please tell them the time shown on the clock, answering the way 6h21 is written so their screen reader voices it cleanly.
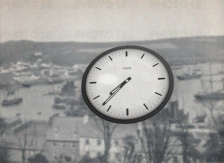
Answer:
7h37
